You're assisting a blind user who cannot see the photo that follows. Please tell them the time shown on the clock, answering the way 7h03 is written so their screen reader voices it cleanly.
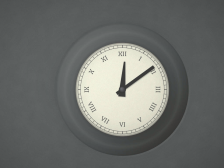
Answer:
12h09
